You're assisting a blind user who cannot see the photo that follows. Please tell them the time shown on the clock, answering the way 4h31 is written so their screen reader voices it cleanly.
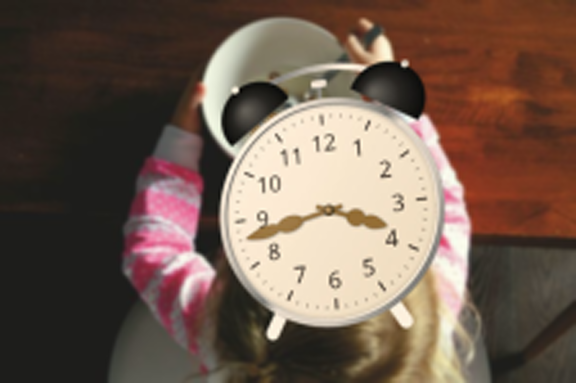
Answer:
3h43
